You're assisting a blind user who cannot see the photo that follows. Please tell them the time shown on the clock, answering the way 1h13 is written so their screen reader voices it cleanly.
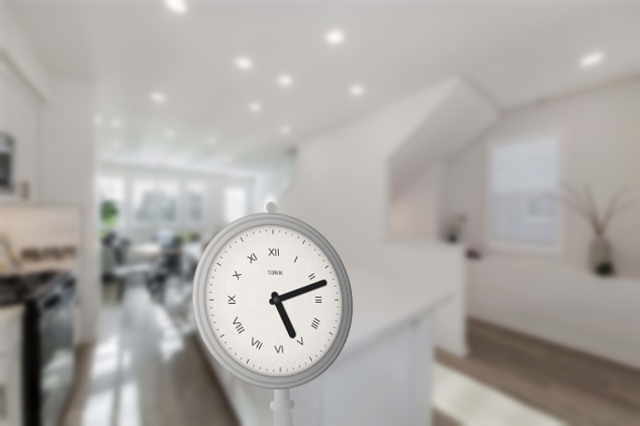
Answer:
5h12
